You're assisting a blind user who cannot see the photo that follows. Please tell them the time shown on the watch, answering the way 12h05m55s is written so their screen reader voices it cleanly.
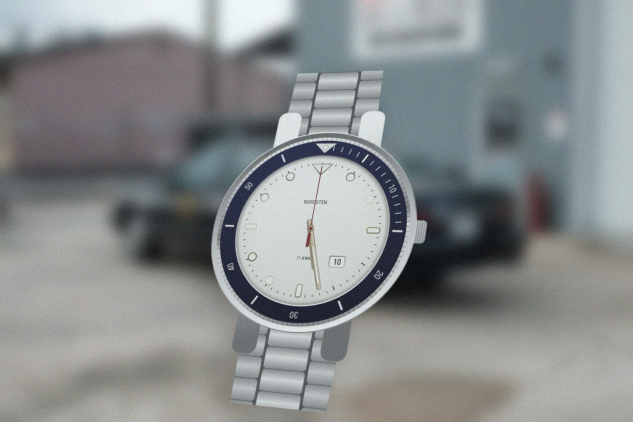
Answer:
5h27m00s
